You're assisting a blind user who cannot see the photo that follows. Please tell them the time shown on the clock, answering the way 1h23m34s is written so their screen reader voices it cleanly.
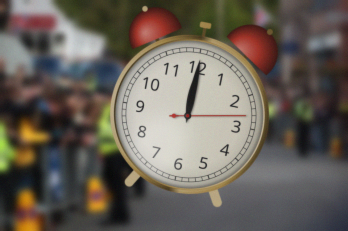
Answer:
12h00m13s
